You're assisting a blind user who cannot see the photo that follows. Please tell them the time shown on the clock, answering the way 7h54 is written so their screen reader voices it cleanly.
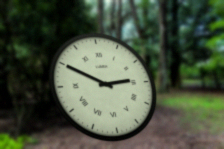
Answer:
2h50
